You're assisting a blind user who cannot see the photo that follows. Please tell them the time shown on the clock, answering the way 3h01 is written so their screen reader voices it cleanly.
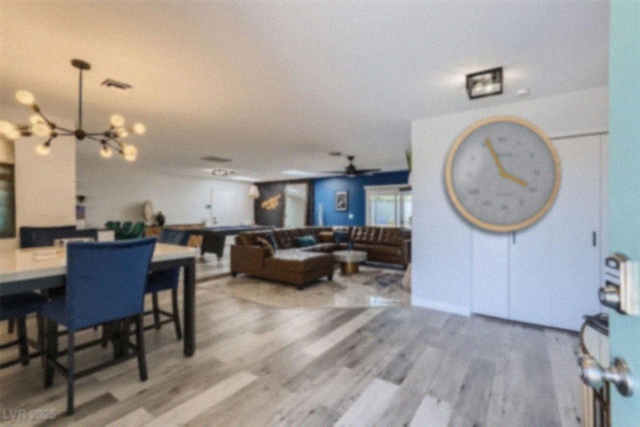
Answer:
3h56
